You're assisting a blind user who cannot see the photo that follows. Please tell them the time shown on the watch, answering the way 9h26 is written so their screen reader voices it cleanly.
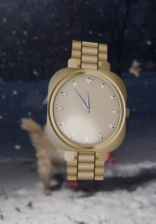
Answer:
11h54
